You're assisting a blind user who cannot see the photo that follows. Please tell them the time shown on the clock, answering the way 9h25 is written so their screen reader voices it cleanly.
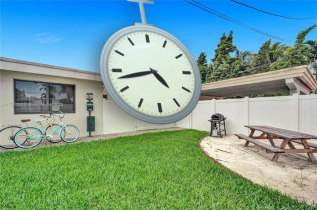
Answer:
4h43
